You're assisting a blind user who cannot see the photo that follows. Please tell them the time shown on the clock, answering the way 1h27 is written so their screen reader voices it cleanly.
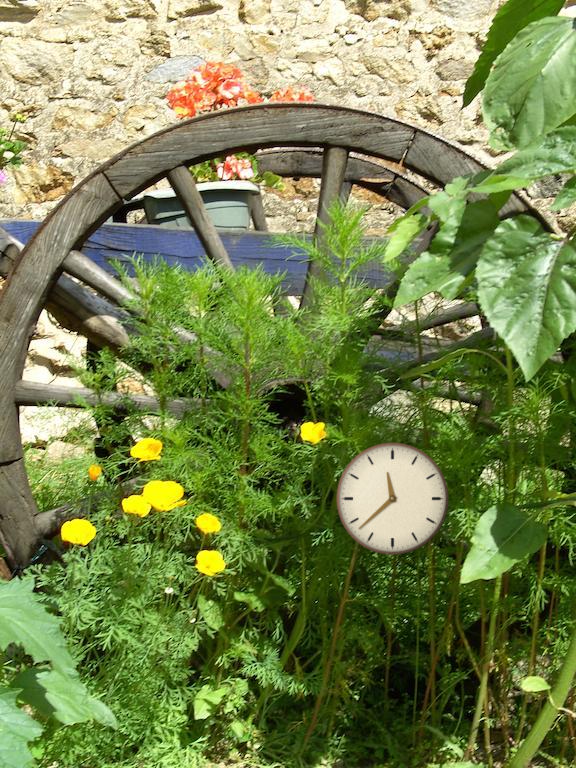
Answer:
11h38
